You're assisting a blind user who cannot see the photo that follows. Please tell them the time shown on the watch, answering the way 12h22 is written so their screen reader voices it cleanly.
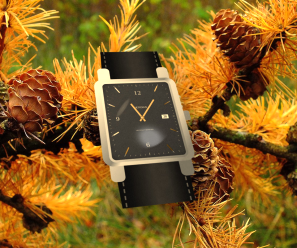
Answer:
11h06
